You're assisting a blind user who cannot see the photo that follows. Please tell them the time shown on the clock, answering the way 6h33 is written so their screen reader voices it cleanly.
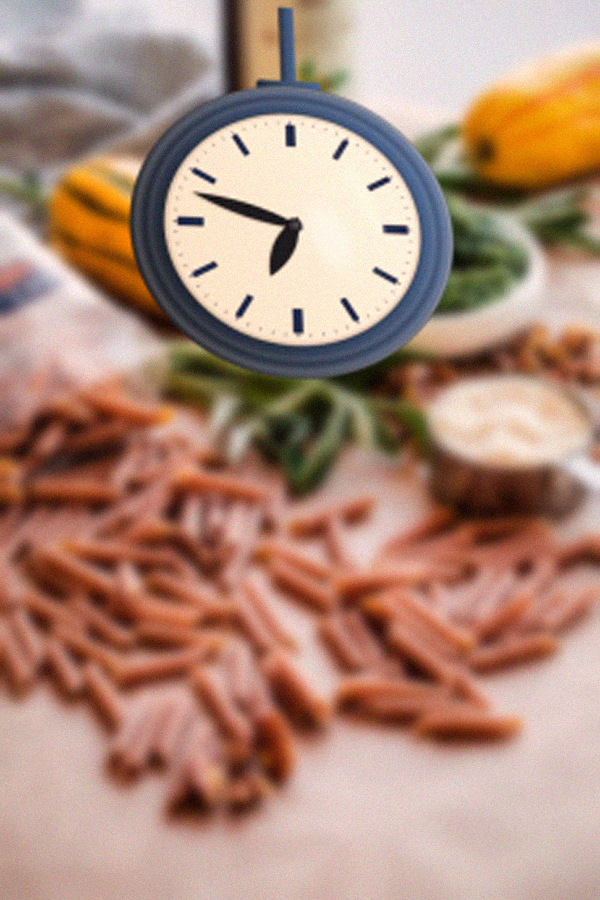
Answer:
6h48
